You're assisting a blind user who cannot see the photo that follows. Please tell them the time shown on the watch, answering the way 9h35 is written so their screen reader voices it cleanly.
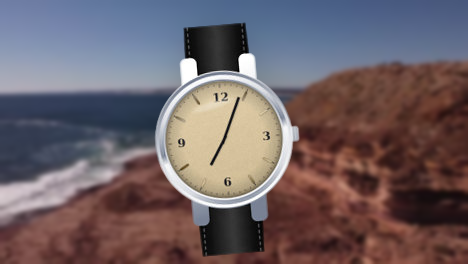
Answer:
7h04
